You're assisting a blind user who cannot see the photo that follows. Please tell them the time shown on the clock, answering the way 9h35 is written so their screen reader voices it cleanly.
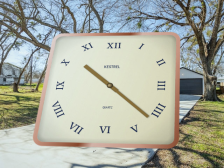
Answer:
10h22
